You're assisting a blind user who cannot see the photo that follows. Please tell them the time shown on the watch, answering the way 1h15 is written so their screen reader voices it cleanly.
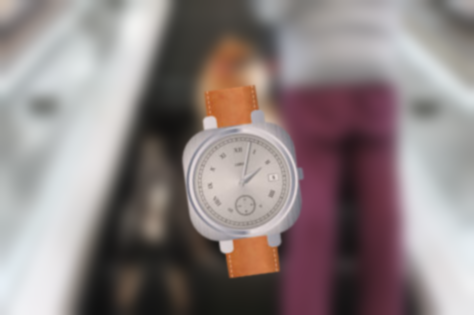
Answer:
2h03
